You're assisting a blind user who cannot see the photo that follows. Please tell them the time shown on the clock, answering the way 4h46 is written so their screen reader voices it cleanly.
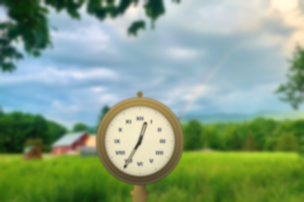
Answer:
12h35
